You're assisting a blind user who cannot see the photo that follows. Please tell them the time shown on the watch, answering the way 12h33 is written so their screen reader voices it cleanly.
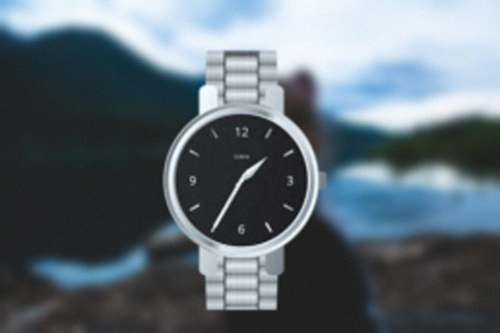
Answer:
1h35
